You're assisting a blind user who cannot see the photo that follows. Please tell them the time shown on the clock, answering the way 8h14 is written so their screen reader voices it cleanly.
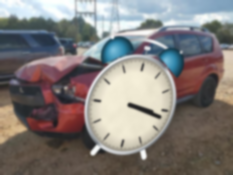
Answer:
3h17
